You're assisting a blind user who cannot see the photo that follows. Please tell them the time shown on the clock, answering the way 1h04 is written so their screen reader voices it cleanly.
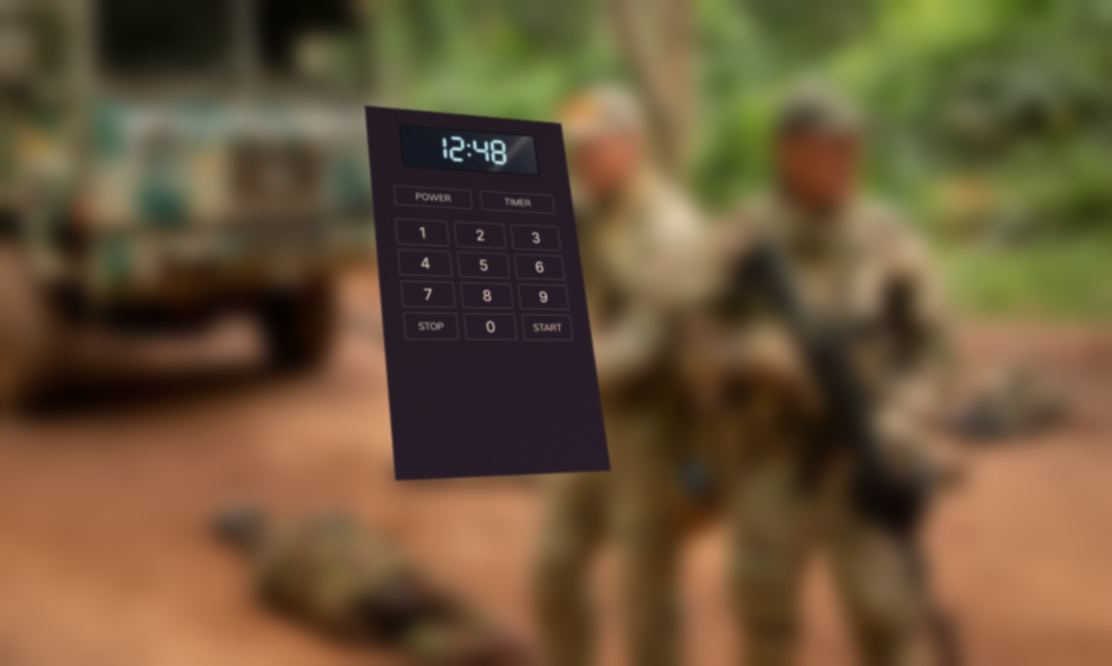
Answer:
12h48
